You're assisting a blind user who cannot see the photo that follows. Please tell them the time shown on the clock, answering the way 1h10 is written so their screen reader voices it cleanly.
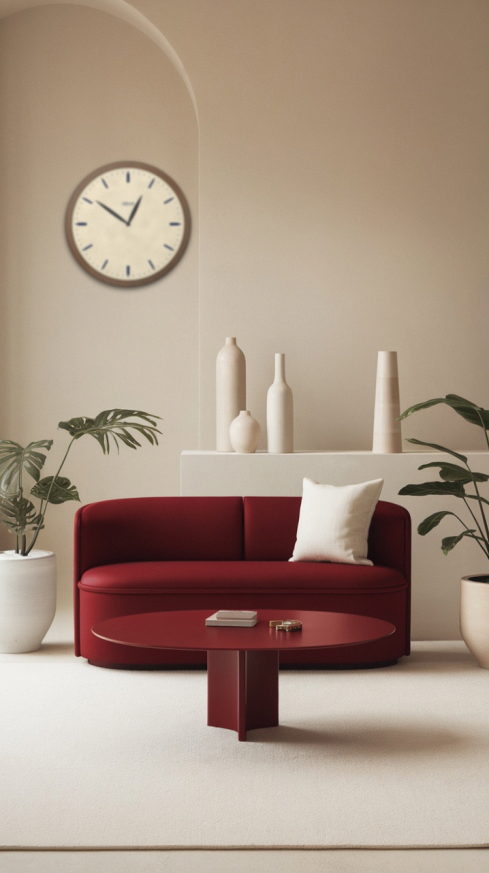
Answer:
12h51
